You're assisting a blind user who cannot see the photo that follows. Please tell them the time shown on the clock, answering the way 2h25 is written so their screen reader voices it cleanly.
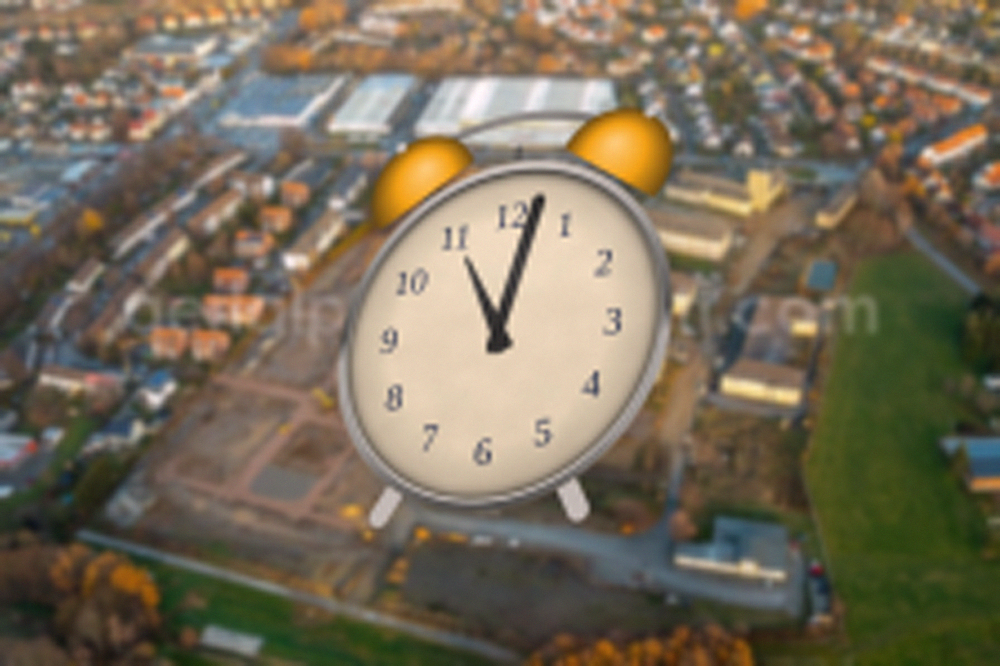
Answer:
11h02
